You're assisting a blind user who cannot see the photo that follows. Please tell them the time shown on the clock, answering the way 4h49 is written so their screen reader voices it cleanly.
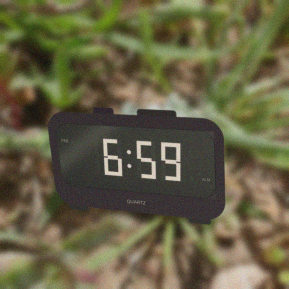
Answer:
6h59
